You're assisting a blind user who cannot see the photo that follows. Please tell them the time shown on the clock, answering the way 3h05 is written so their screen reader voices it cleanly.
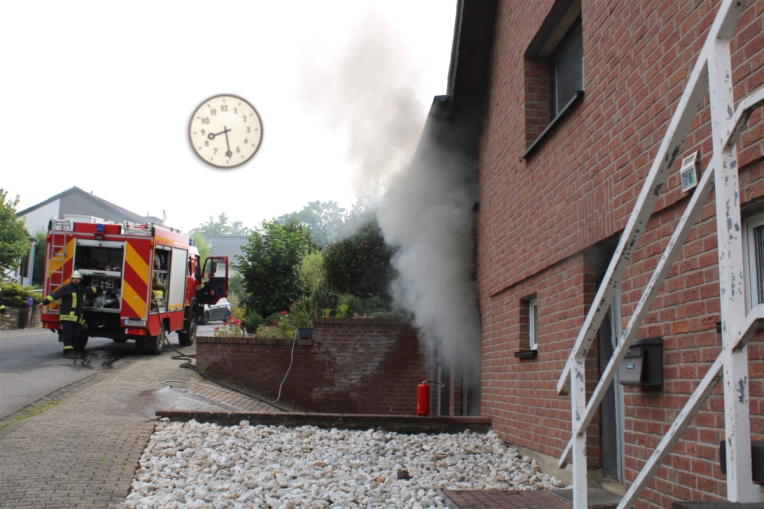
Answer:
8h29
